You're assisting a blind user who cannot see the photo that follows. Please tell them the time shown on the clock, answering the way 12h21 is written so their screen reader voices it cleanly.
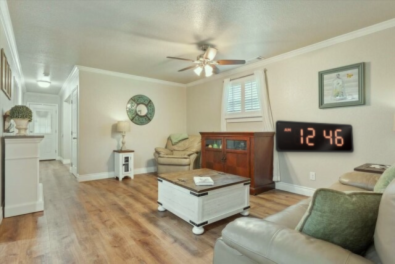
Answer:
12h46
